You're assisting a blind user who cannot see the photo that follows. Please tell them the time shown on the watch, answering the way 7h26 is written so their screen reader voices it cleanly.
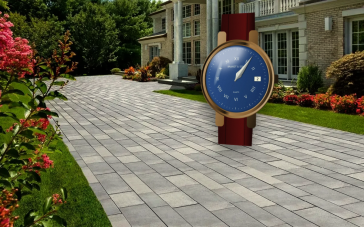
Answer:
1h06
